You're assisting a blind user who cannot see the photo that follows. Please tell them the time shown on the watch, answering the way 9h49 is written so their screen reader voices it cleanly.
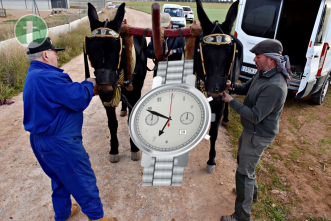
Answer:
6h49
